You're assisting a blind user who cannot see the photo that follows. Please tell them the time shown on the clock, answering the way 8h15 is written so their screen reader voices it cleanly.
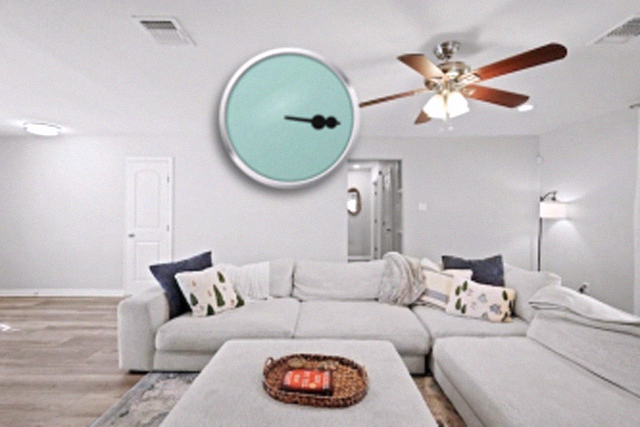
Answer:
3h16
